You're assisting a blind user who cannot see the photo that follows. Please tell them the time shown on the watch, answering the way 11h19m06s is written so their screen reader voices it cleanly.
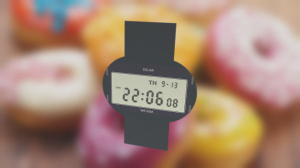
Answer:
22h06m08s
